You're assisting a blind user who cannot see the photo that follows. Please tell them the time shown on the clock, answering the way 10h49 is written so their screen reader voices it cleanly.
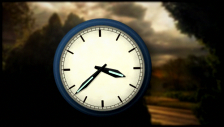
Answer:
3h38
